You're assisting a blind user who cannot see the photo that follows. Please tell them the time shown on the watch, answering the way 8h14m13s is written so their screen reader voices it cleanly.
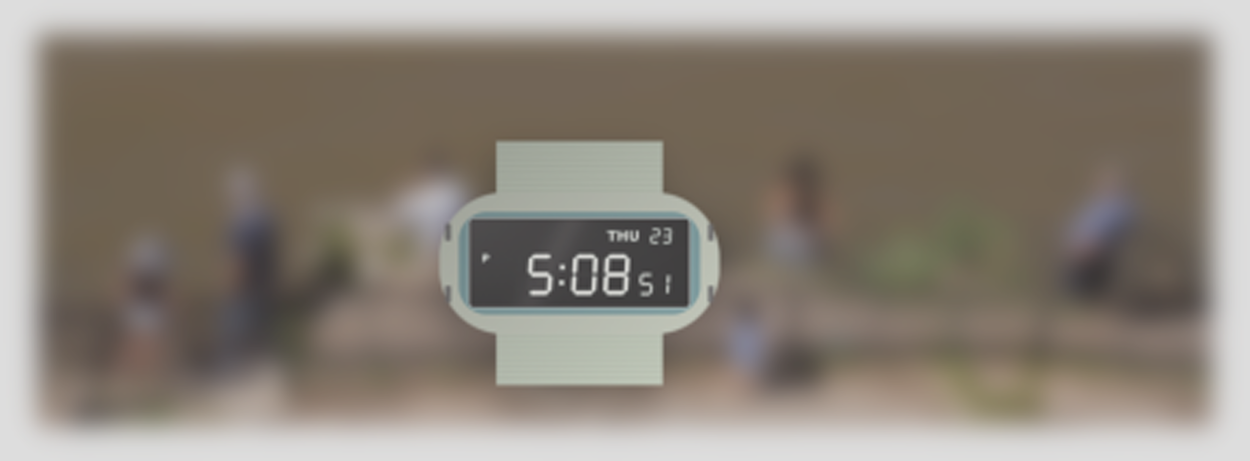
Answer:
5h08m51s
